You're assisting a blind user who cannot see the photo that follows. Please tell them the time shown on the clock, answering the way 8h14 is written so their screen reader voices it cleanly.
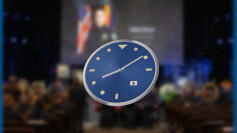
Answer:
8h09
